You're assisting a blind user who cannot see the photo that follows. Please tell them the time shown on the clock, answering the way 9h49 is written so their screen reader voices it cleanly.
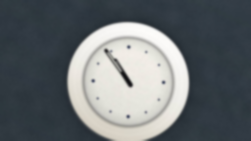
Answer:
10h54
